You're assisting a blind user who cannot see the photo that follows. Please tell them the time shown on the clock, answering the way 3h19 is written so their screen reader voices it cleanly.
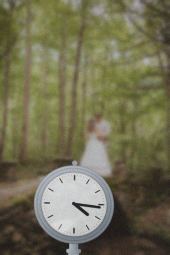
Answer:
4h16
